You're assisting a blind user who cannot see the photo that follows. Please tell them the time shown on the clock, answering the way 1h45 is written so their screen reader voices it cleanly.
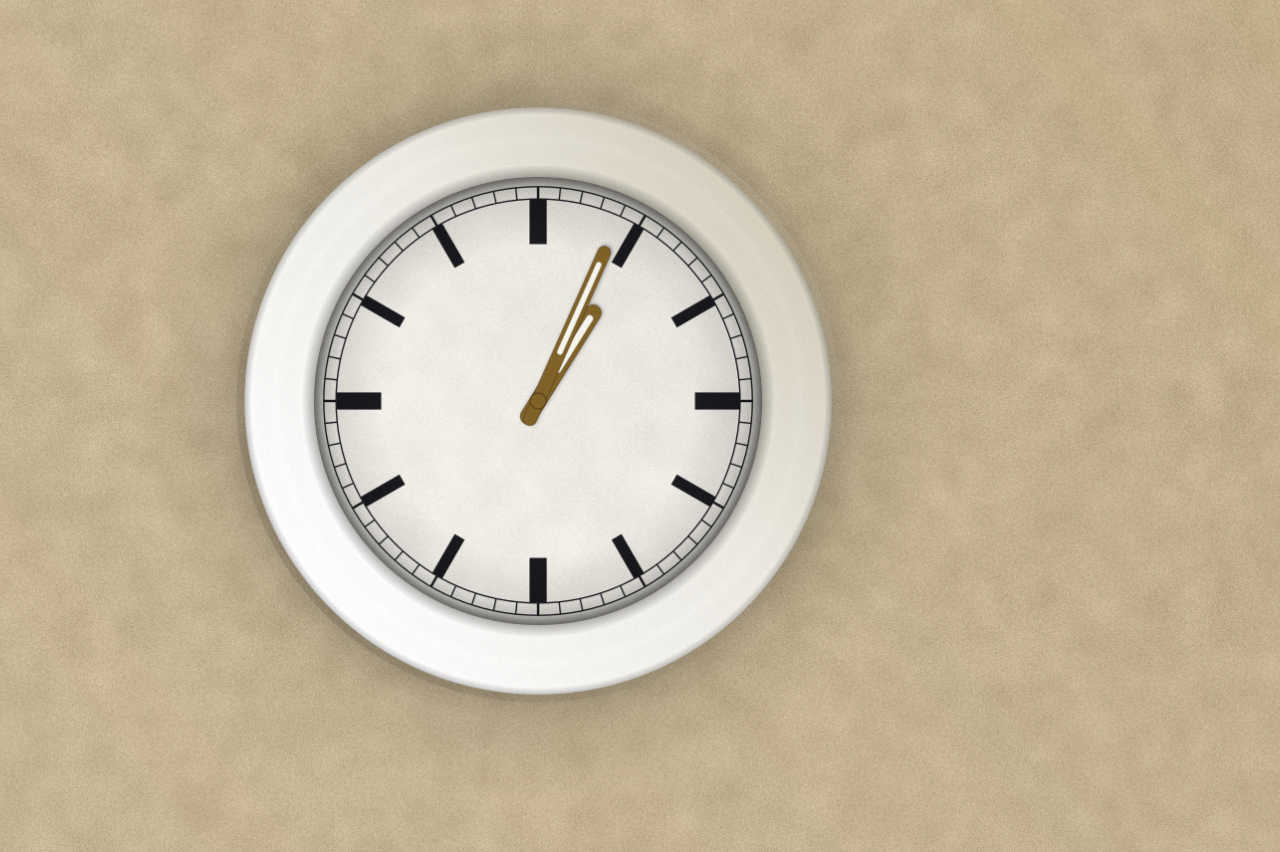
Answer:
1h04
